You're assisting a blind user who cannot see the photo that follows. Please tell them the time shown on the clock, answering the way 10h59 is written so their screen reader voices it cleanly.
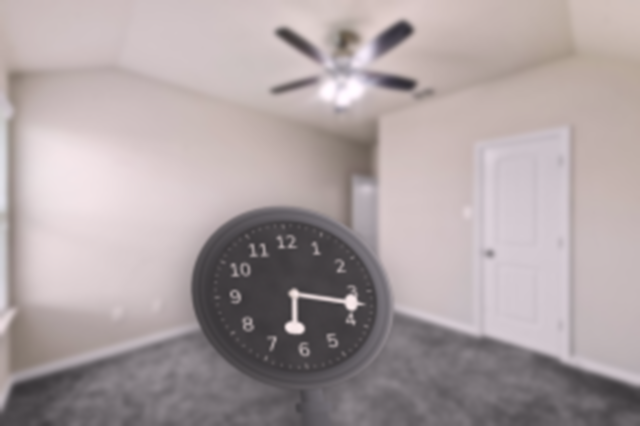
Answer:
6h17
